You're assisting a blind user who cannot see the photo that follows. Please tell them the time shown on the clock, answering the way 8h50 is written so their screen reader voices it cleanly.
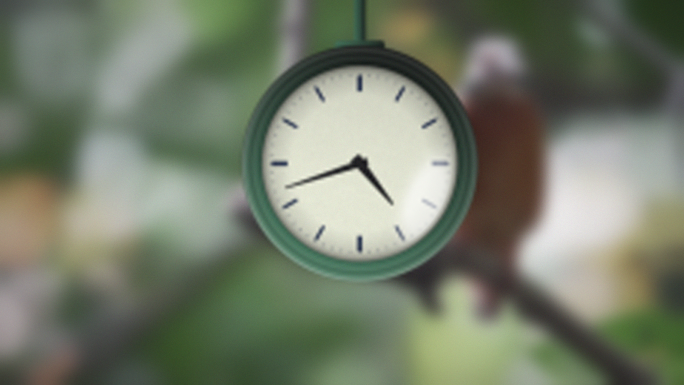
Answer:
4h42
